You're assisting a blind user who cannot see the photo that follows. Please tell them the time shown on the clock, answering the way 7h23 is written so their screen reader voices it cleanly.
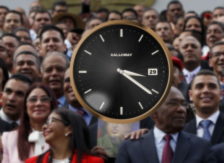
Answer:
3h21
